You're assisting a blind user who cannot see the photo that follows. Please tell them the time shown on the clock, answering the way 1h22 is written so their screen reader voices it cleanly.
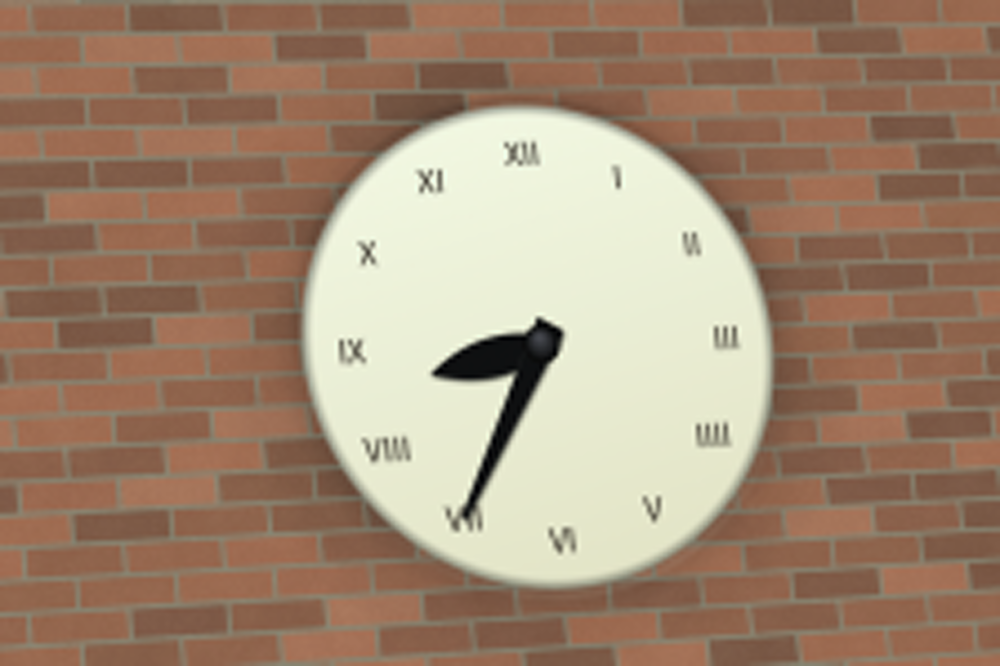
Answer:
8h35
